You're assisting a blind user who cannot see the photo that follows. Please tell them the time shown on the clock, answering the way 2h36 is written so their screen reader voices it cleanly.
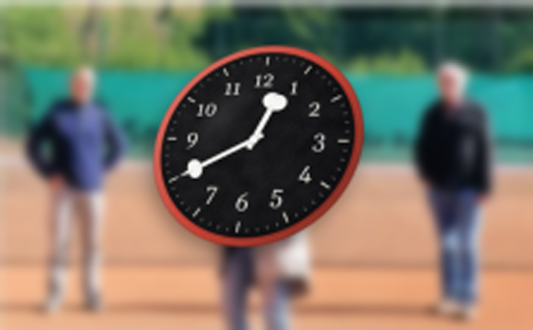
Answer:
12h40
